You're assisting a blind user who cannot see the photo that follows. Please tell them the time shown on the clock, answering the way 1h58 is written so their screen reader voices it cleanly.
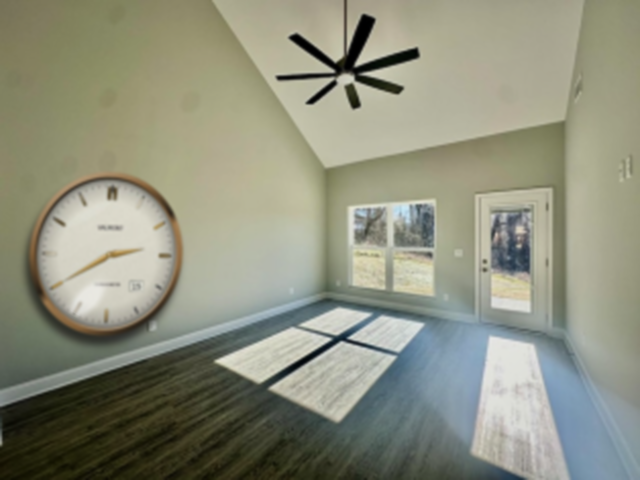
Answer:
2h40
